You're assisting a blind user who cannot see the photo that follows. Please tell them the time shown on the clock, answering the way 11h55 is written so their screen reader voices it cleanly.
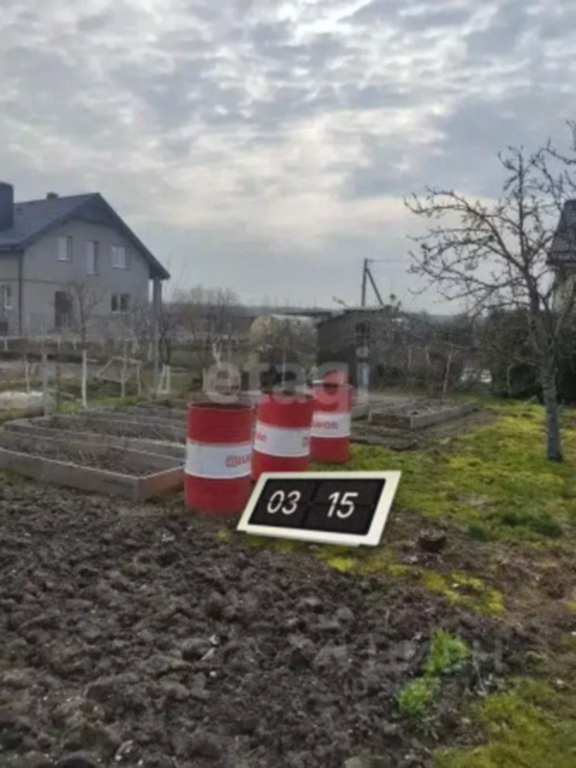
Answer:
3h15
